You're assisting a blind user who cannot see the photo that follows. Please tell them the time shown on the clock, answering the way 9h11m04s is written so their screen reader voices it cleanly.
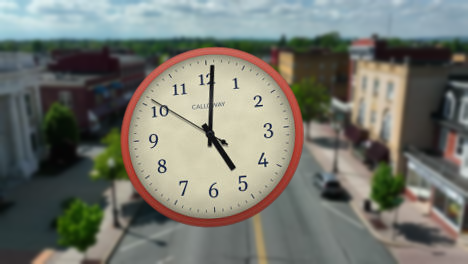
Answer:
5h00m51s
